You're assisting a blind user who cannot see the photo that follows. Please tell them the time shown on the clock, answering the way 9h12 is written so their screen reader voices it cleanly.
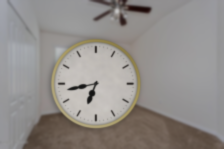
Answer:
6h43
